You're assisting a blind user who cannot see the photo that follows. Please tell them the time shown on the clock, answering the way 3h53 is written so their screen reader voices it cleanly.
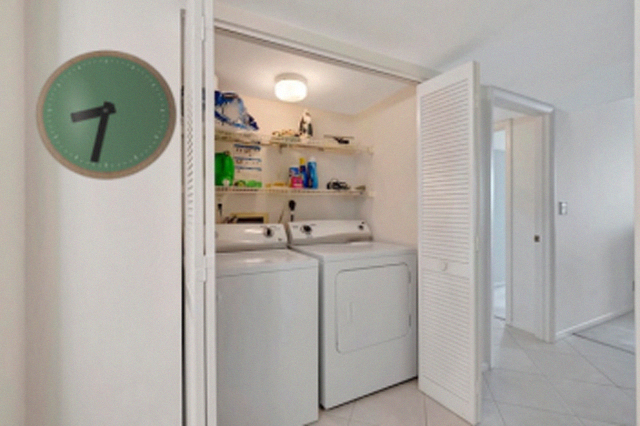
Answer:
8h32
